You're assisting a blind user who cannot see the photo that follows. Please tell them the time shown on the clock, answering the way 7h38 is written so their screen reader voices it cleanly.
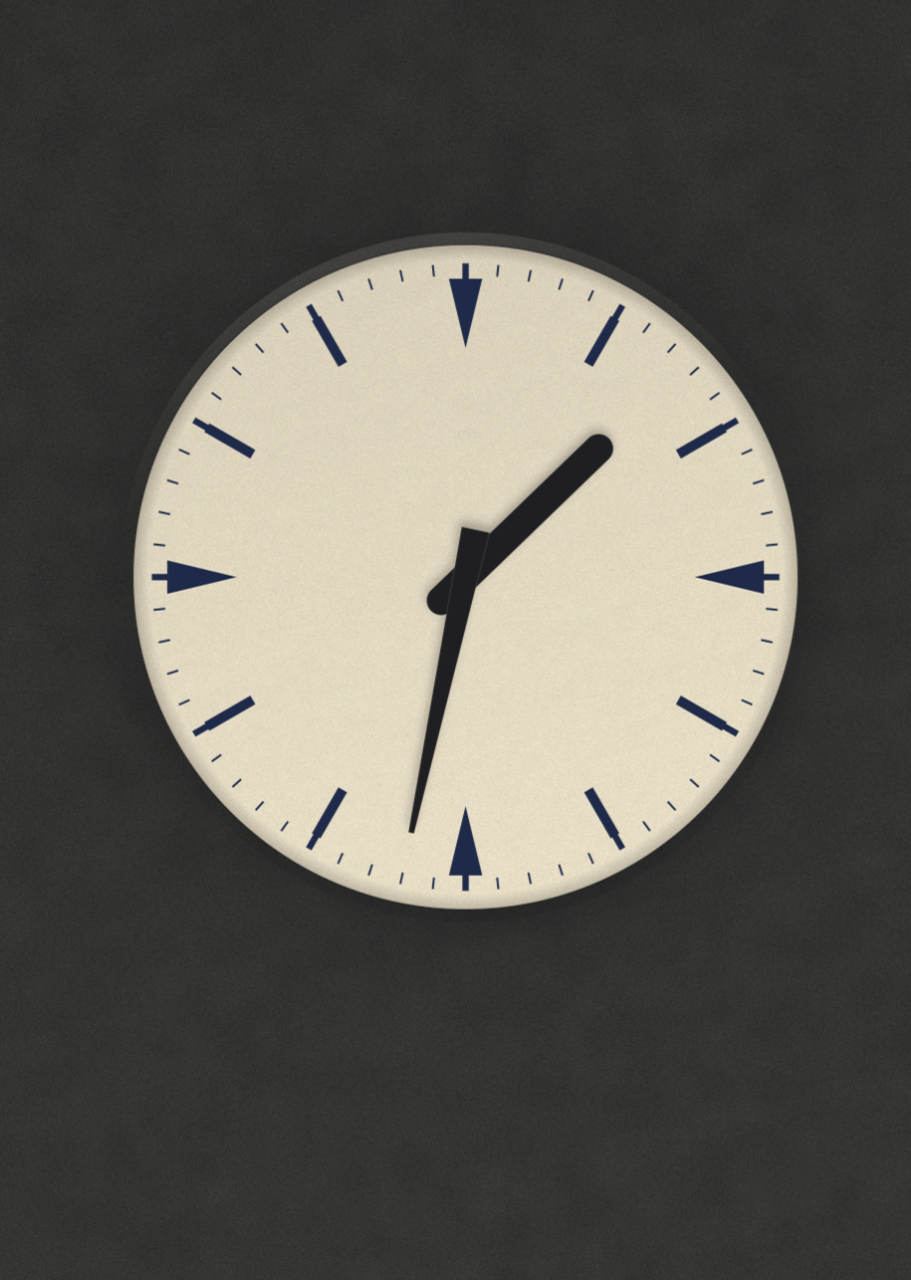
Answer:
1h32
